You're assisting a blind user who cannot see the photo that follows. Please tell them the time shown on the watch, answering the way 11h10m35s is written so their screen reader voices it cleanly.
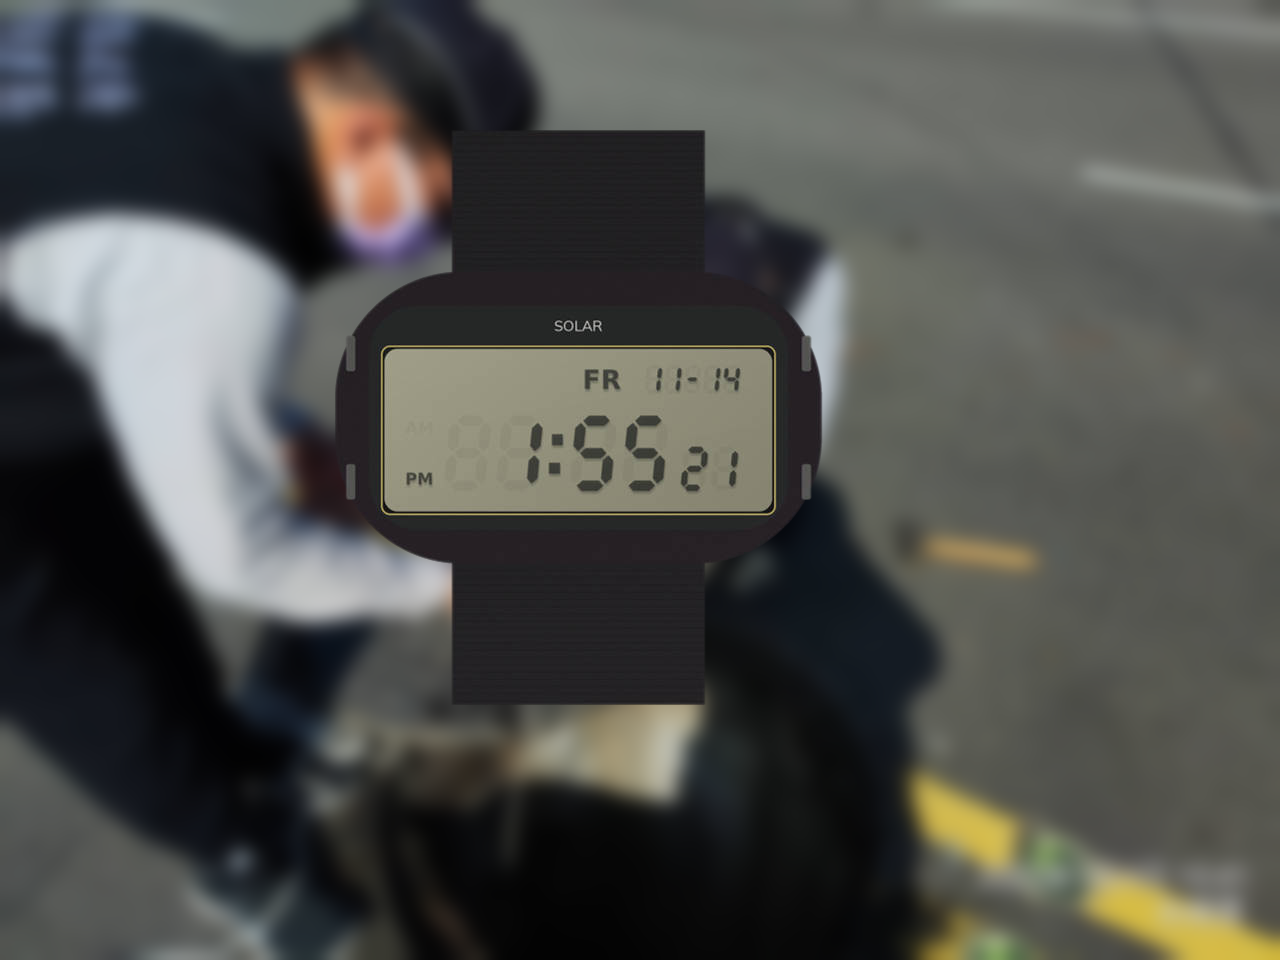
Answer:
1h55m21s
